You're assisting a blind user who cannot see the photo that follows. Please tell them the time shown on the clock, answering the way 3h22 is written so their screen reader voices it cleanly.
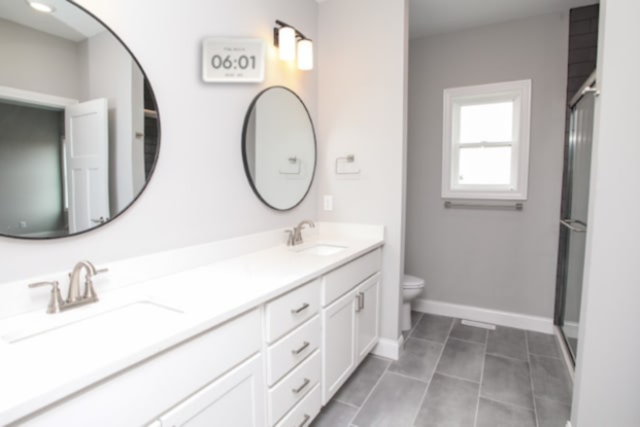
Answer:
6h01
